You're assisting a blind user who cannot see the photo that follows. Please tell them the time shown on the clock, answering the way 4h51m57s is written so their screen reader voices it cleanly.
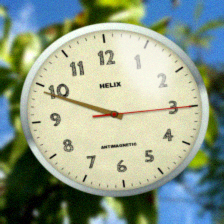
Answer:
9h49m15s
